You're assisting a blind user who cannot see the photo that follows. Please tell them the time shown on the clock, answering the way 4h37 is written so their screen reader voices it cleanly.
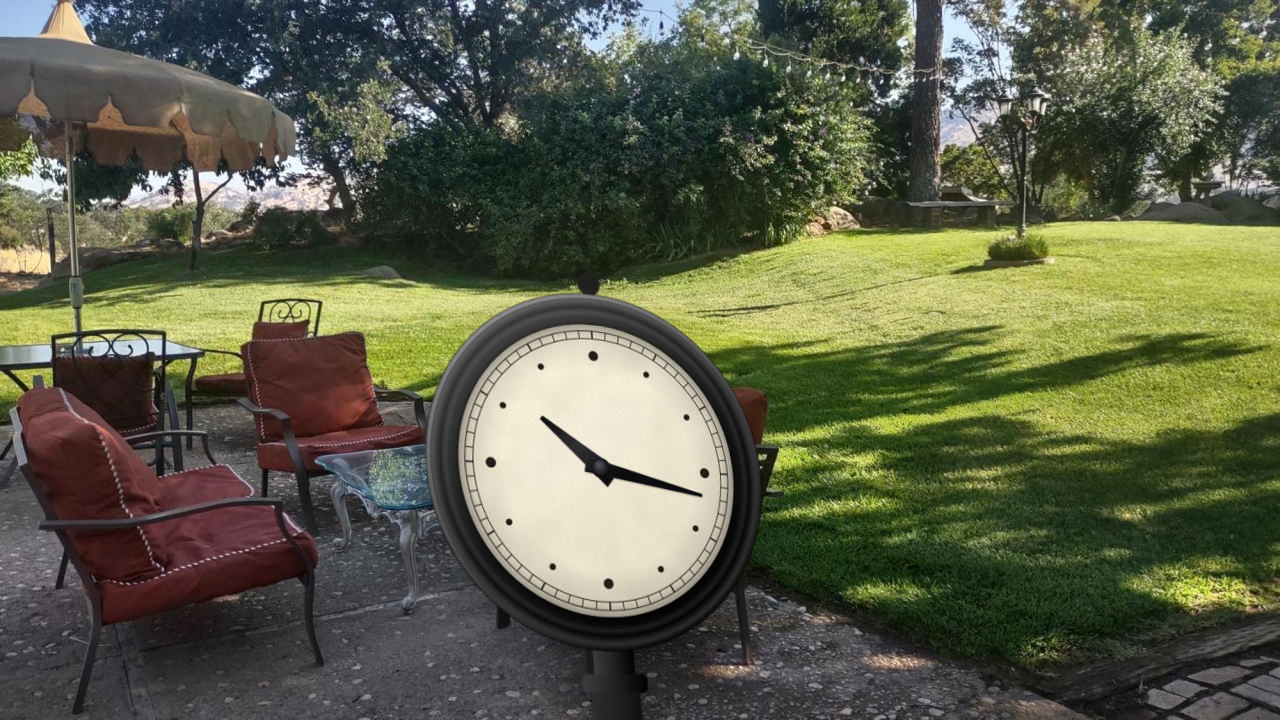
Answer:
10h17
